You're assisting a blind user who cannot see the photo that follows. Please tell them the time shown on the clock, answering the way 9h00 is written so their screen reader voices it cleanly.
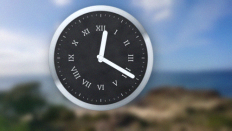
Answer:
12h20
